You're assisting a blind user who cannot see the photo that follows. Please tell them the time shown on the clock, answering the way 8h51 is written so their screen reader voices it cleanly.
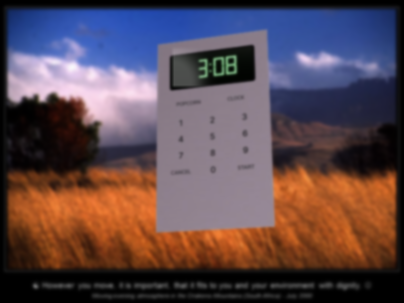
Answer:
3h08
